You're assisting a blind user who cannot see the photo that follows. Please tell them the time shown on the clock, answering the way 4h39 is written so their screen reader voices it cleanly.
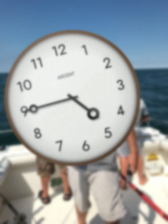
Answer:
4h45
